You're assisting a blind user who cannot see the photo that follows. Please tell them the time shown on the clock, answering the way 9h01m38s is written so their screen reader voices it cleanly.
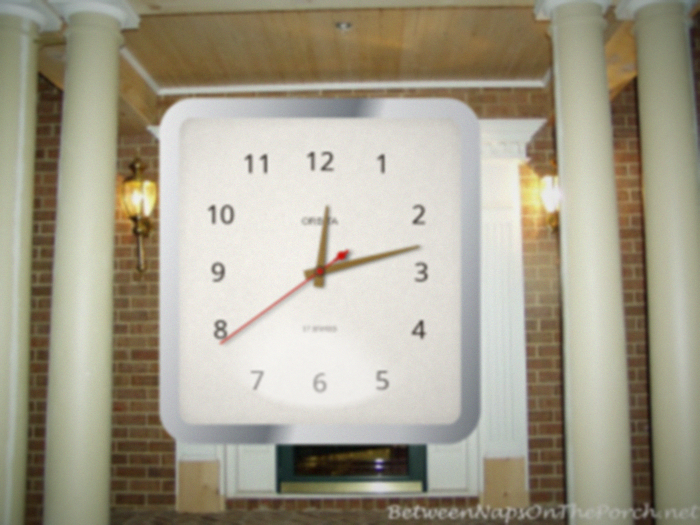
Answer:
12h12m39s
